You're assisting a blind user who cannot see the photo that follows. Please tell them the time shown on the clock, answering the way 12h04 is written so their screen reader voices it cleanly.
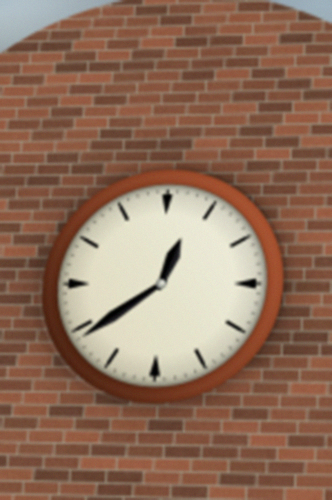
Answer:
12h39
